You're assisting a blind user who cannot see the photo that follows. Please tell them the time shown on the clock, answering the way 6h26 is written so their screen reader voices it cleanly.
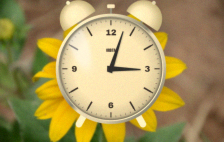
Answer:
3h03
